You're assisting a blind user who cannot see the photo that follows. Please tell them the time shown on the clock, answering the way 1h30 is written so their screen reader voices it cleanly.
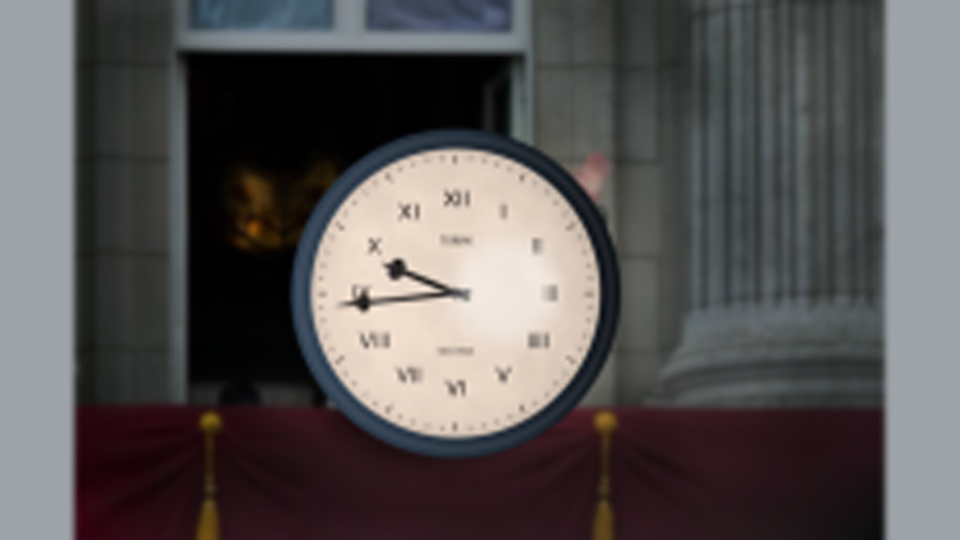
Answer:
9h44
